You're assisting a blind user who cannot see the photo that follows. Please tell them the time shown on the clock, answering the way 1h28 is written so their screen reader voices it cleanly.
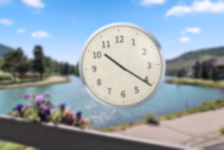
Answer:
10h21
